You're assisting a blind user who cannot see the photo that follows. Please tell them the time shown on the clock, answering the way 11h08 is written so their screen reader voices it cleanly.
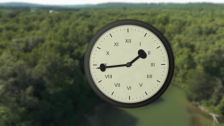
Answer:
1h44
